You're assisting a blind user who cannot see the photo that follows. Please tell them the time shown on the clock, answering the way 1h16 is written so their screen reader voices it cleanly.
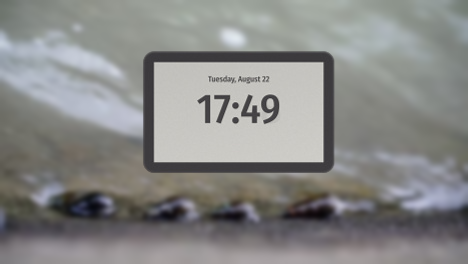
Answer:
17h49
